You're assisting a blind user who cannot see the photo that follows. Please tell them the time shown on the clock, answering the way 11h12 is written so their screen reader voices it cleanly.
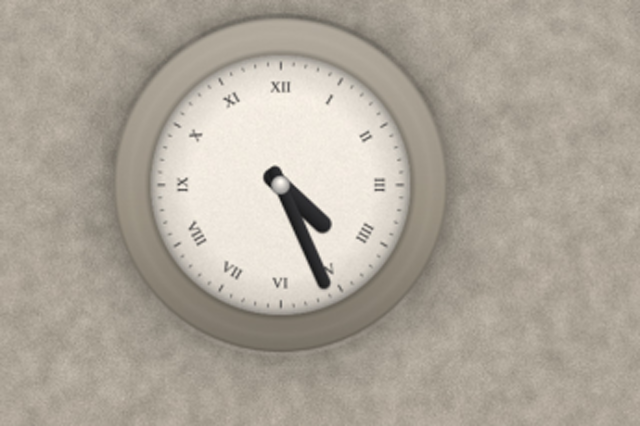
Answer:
4h26
